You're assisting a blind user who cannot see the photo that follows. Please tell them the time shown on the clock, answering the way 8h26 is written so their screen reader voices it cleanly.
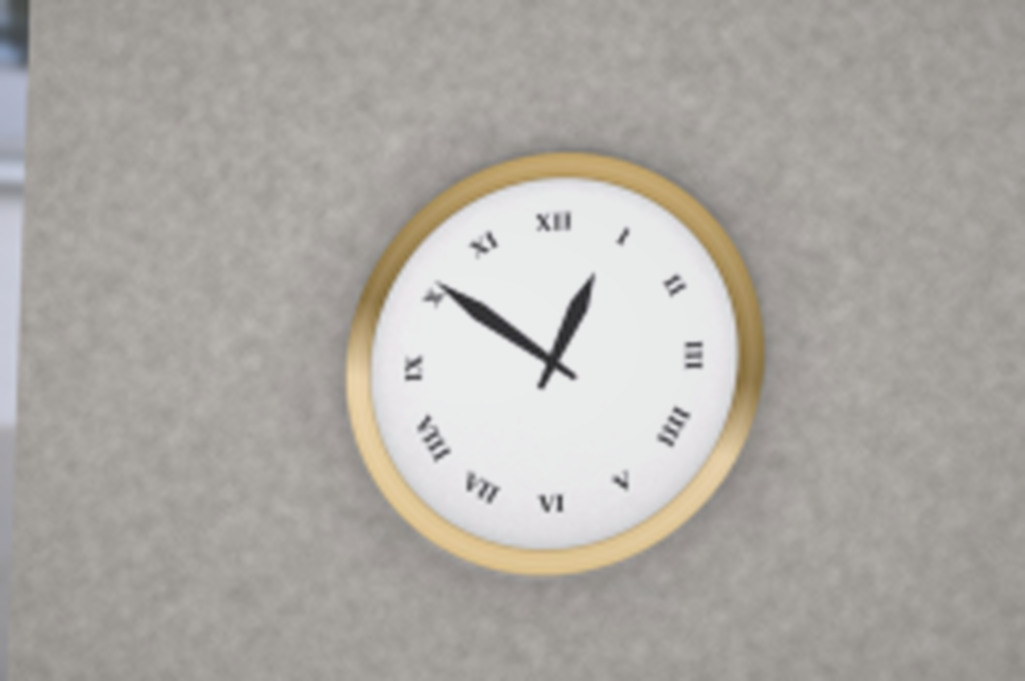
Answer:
12h51
